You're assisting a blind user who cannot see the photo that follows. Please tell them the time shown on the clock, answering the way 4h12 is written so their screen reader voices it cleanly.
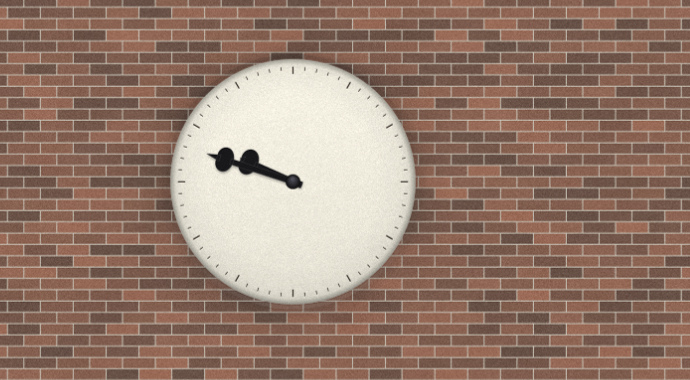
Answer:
9h48
